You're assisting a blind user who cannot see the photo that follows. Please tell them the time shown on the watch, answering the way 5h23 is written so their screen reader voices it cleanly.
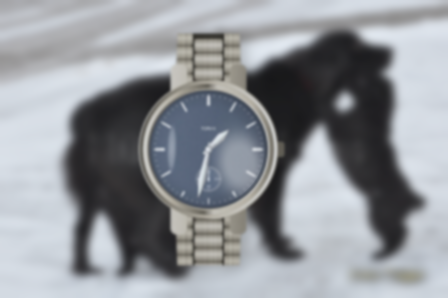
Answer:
1h32
